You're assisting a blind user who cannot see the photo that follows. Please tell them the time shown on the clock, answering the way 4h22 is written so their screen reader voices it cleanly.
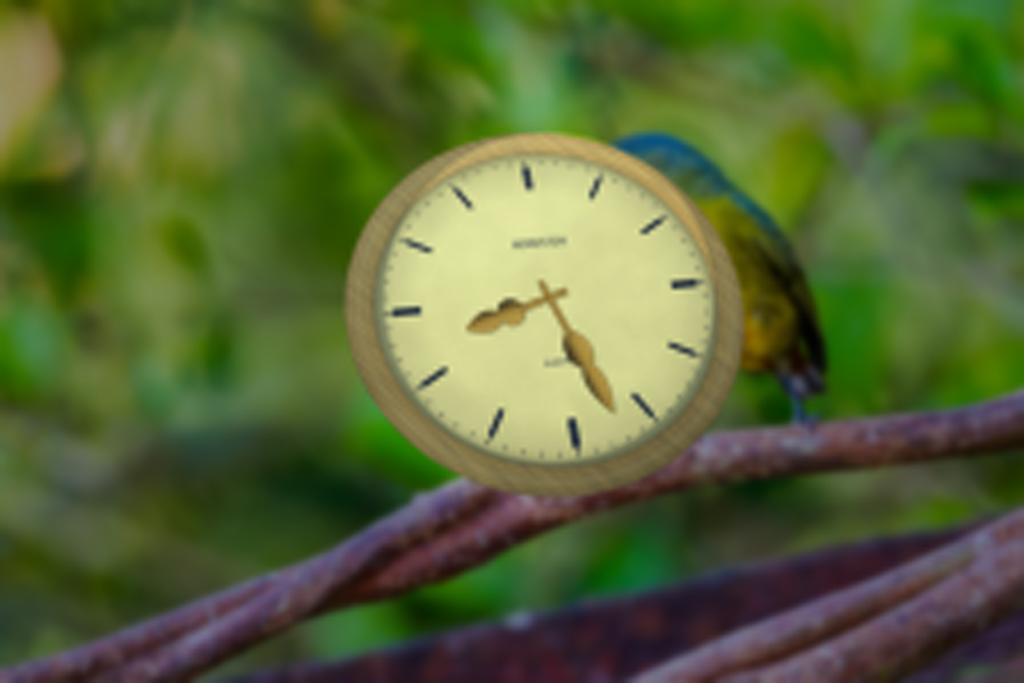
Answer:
8h27
